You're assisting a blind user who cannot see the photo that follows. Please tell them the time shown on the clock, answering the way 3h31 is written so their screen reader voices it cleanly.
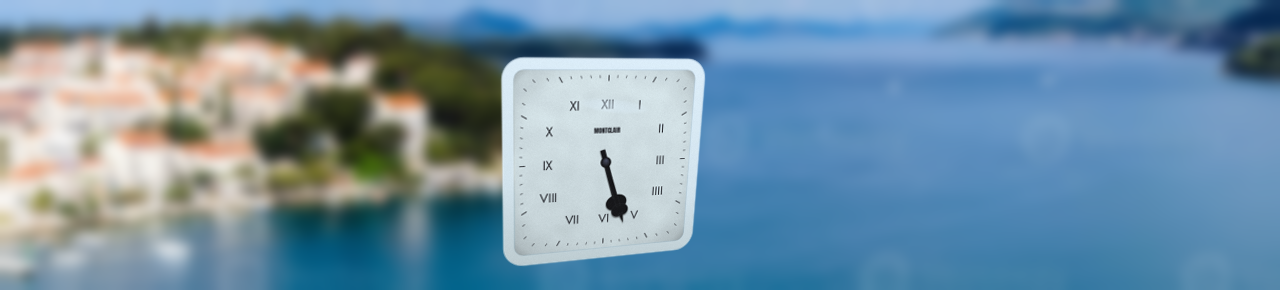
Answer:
5h27
